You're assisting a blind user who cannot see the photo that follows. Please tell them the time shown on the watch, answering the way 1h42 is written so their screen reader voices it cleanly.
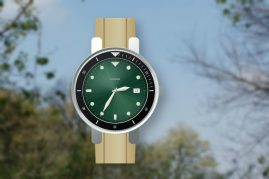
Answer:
2h35
